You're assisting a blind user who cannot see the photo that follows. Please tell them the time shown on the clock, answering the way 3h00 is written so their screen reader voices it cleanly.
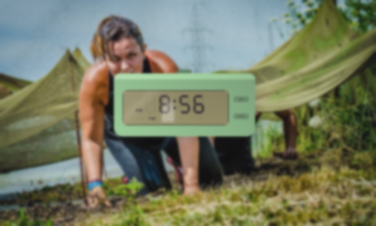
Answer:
8h56
